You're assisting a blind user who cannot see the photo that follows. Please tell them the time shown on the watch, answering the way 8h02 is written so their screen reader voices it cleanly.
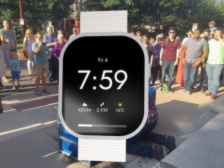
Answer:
7h59
